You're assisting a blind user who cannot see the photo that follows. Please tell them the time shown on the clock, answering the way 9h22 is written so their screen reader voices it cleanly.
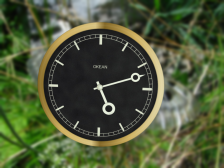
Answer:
5h12
